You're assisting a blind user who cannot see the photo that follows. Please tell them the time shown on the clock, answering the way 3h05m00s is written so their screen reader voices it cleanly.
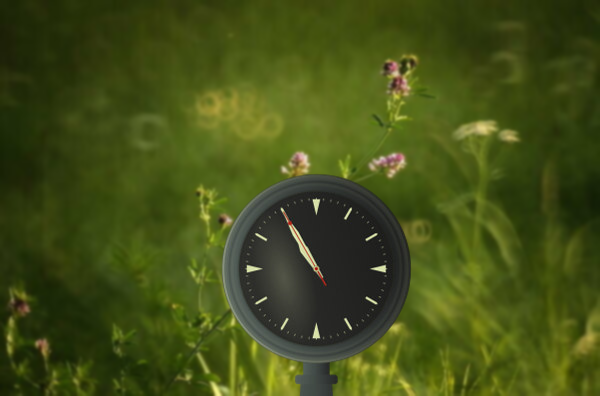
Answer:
10h54m55s
